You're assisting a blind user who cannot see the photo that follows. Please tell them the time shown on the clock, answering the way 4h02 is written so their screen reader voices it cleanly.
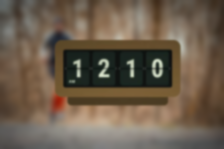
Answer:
12h10
